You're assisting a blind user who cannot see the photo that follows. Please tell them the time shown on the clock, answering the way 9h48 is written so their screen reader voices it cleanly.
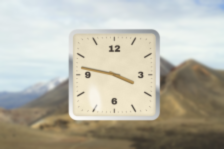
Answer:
3h47
